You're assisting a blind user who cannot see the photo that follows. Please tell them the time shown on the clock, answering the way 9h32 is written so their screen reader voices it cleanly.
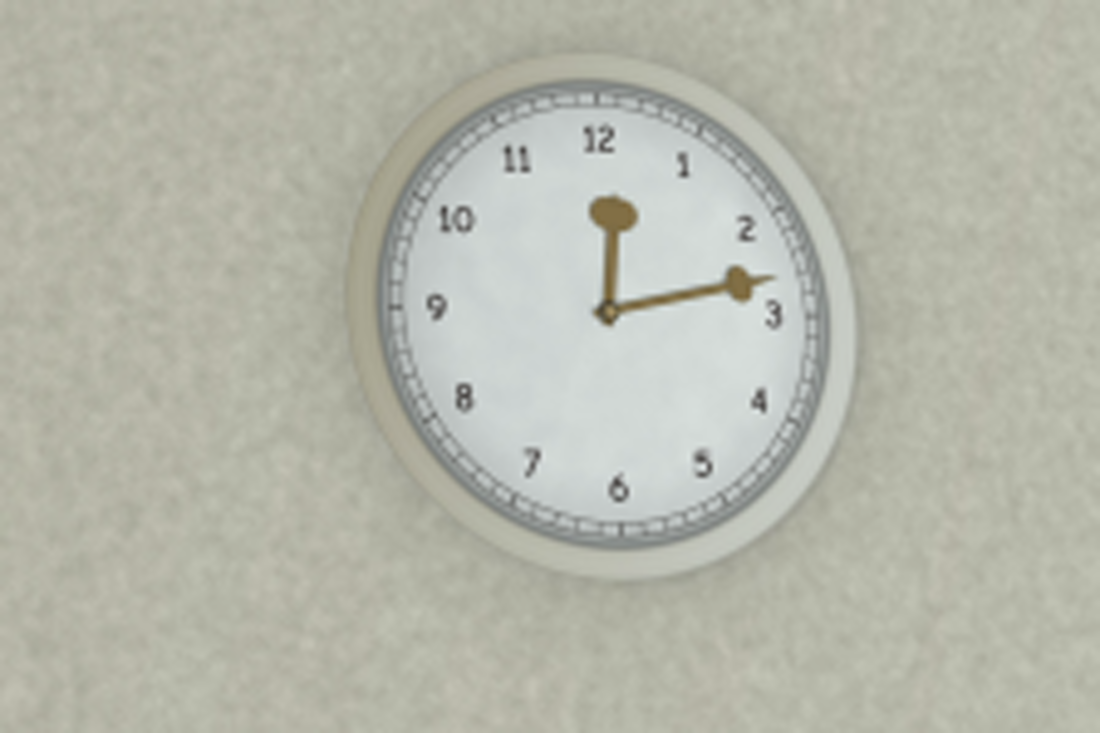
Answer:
12h13
